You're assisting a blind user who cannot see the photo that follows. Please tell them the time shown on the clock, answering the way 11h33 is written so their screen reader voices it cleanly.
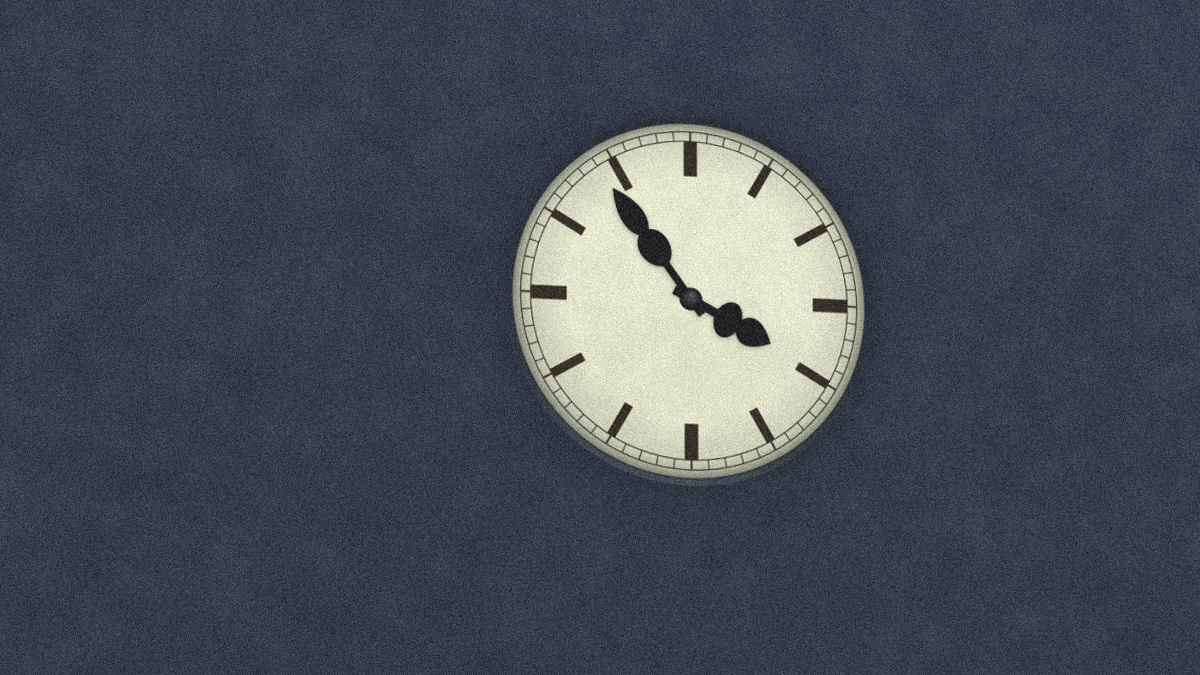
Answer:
3h54
